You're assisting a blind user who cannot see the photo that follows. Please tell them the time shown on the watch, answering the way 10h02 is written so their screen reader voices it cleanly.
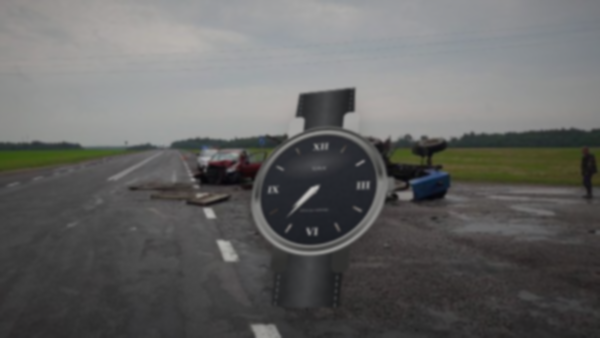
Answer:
7h37
